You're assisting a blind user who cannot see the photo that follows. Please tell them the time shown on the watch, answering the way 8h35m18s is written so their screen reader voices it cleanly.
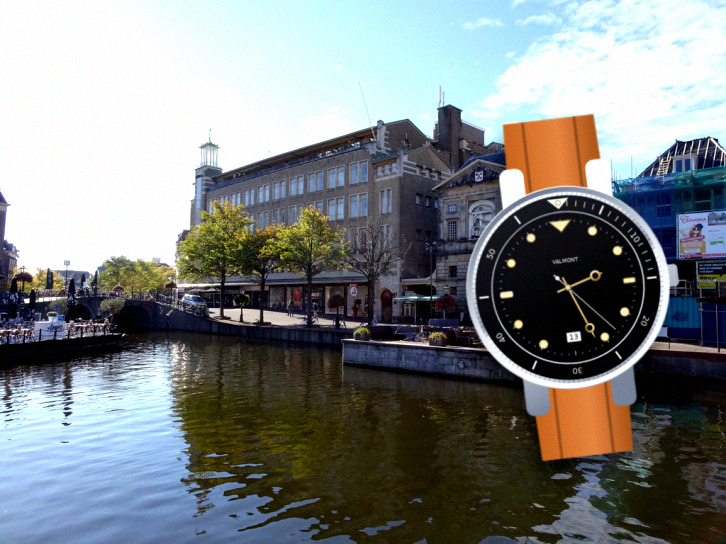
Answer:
2h26m23s
